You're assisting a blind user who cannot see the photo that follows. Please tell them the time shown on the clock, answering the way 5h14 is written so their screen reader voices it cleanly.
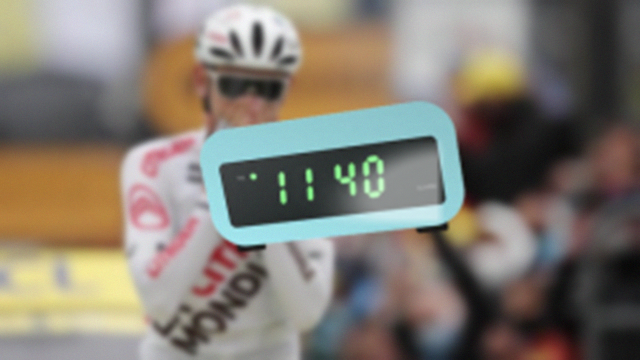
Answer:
11h40
